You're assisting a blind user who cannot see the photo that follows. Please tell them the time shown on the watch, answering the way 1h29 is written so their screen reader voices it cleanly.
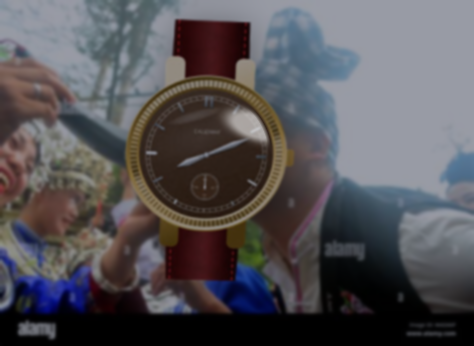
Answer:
8h11
